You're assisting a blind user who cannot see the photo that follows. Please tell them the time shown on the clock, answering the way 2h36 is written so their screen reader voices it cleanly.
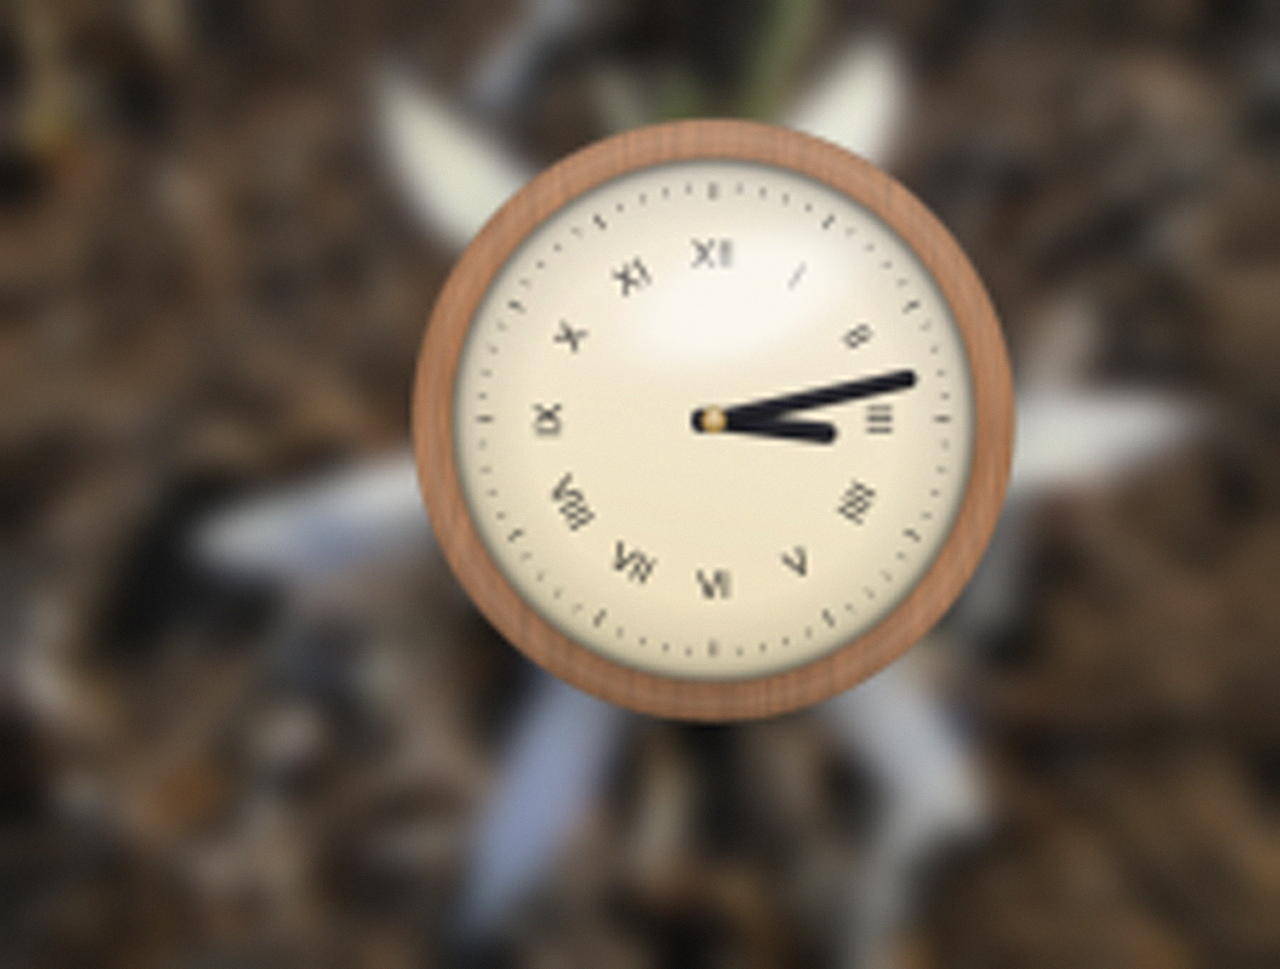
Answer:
3h13
